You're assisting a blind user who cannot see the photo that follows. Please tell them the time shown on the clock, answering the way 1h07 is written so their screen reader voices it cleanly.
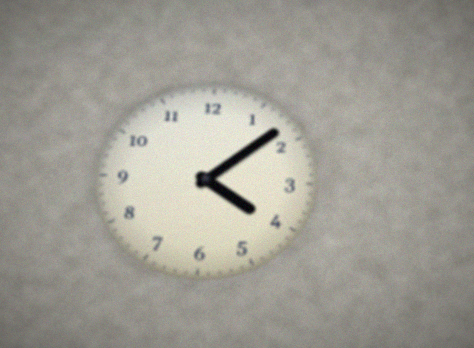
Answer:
4h08
